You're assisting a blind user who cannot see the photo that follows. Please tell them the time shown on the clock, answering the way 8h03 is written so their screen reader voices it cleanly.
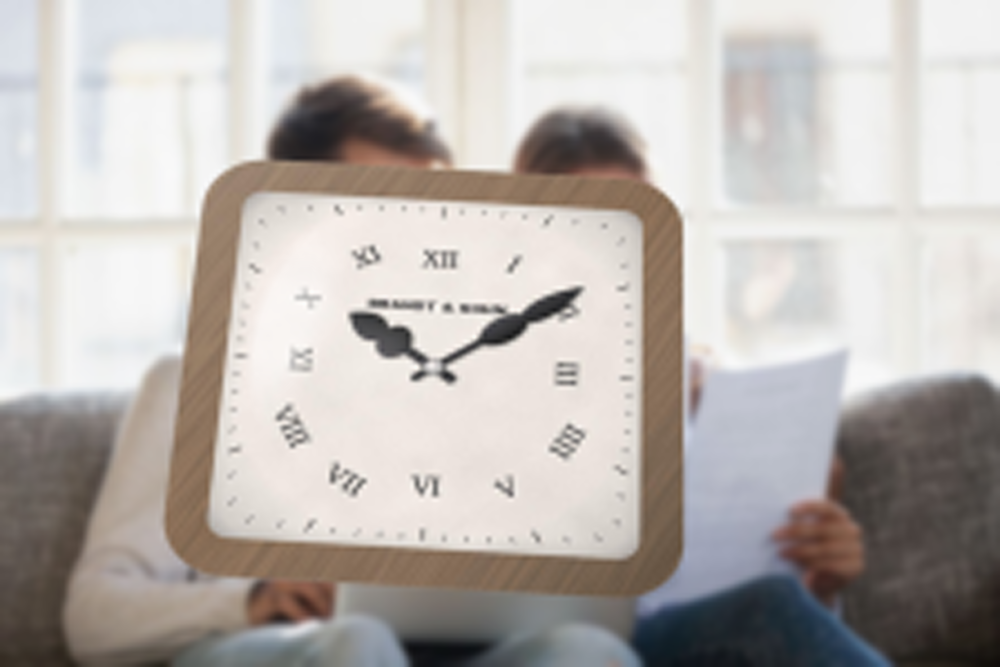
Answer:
10h09
